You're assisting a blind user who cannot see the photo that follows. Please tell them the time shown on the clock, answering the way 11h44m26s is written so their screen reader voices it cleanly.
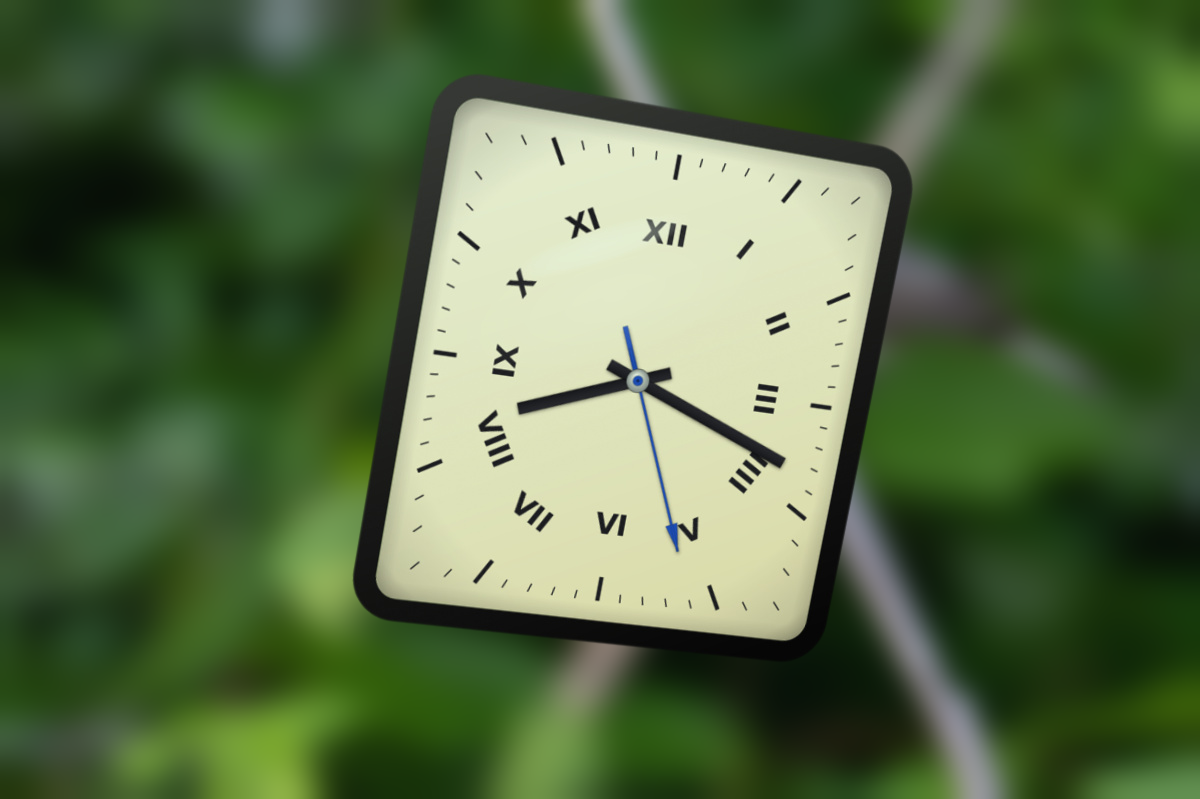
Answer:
8h18m26s
